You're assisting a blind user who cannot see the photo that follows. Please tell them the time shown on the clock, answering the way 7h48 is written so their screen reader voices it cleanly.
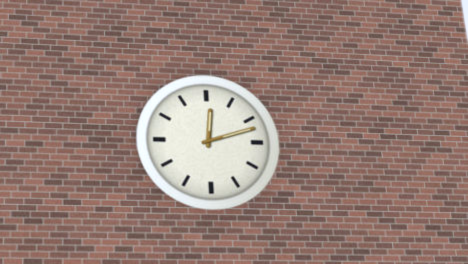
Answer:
12h12
